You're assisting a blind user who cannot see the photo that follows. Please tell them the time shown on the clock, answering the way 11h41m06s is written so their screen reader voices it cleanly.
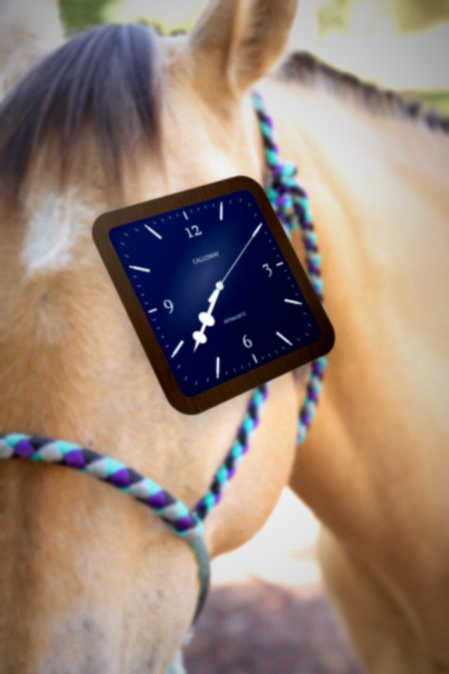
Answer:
7h38m10s
